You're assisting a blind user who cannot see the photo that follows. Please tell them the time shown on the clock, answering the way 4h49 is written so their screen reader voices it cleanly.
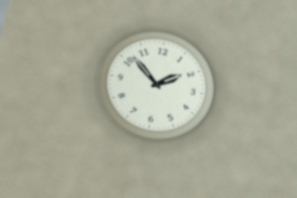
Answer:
1h52
